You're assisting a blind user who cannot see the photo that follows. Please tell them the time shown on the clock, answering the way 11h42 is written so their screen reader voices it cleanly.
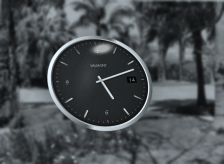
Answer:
5h12
